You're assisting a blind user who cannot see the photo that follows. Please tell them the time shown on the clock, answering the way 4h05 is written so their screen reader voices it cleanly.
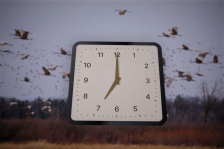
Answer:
7h00
